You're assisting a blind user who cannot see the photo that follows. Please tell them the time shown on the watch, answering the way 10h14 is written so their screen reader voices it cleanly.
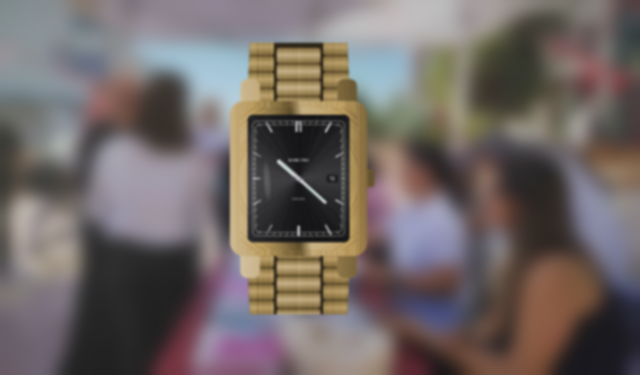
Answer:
10h22
